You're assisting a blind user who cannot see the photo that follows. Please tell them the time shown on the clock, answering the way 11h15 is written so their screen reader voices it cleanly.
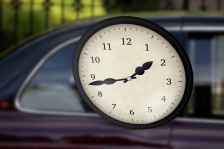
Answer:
1h43
